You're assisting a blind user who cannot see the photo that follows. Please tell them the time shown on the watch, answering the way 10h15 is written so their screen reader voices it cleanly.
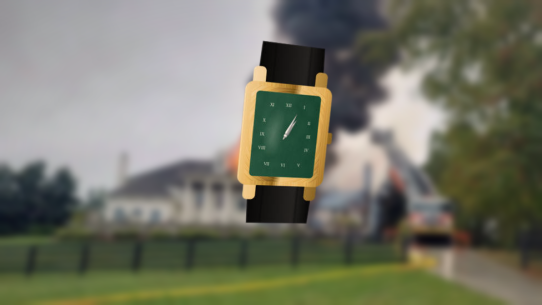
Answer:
1h04
